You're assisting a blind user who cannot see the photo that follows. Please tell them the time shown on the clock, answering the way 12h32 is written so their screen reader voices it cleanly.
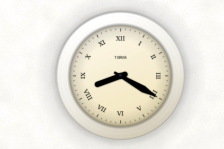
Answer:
8h20
